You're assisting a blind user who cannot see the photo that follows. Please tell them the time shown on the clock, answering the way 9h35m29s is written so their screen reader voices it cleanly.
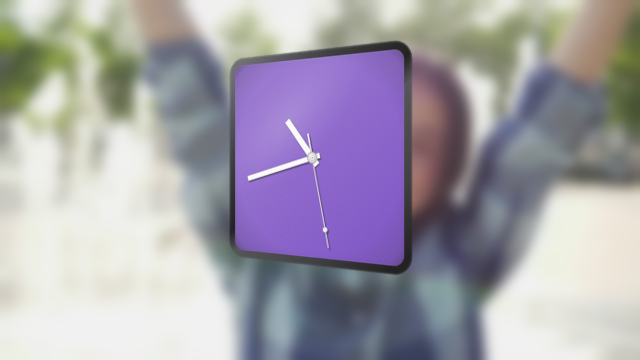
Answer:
10h42m28s
